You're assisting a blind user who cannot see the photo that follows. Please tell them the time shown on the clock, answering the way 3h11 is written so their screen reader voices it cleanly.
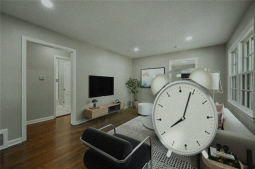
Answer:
8h04
